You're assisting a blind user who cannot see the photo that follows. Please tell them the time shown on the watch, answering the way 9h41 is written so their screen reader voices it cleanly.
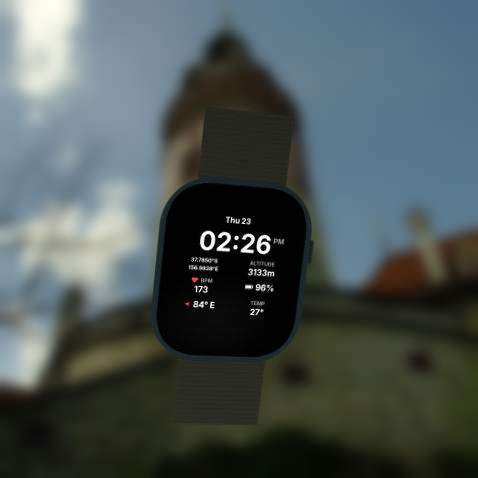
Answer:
2h26
